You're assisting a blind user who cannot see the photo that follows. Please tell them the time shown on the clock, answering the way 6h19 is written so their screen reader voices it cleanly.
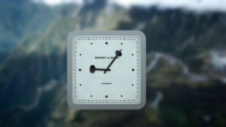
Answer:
9h06
